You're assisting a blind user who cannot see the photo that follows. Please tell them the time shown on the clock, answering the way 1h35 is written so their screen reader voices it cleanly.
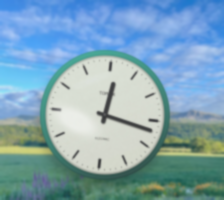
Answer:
12h17
